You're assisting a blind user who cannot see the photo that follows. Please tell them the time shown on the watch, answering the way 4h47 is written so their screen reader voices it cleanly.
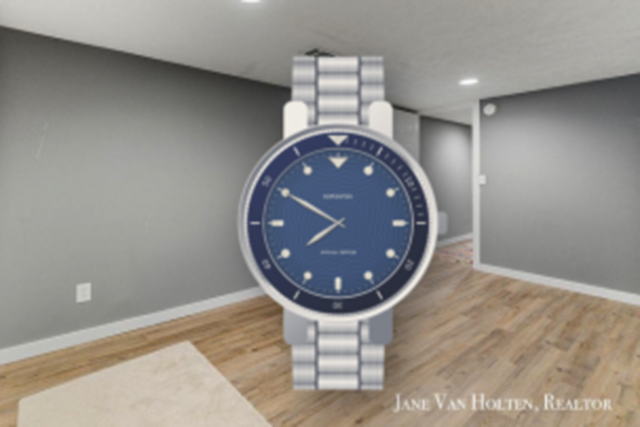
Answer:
7h50
